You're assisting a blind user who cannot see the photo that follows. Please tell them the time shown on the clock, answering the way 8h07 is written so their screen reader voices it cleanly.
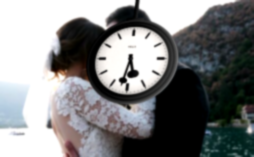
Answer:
5h32
